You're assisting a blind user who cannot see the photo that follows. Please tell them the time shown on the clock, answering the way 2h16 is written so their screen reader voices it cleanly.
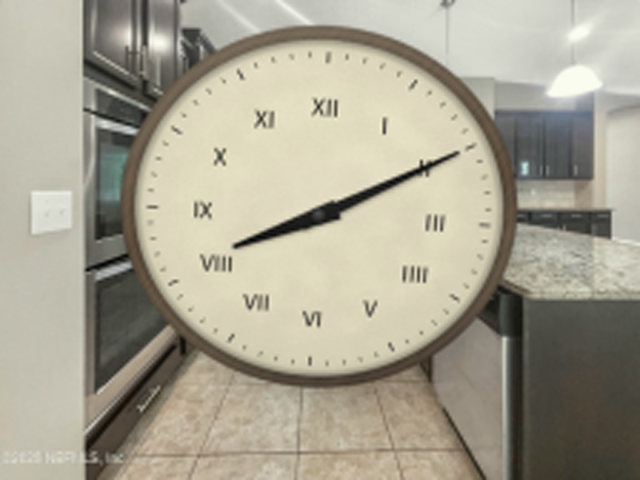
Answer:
8h10
